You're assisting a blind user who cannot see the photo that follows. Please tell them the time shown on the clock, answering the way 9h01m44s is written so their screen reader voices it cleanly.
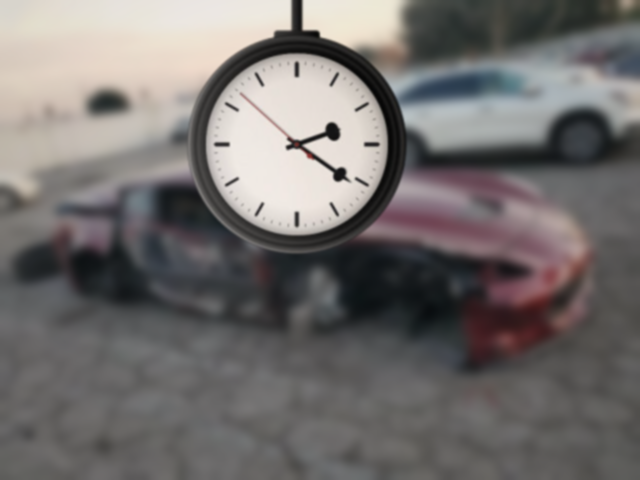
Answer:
2h20m52s
